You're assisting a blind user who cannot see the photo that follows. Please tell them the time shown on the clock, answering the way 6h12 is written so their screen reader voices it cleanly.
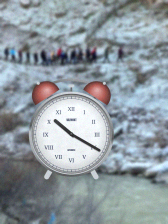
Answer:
10h20
